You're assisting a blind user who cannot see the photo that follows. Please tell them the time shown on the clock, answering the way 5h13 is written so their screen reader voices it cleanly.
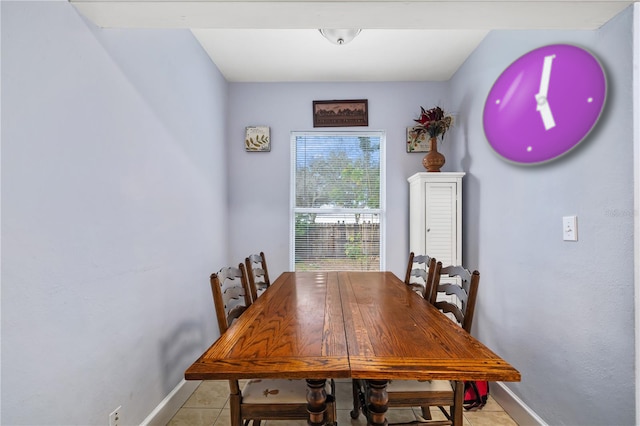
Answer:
4h59
